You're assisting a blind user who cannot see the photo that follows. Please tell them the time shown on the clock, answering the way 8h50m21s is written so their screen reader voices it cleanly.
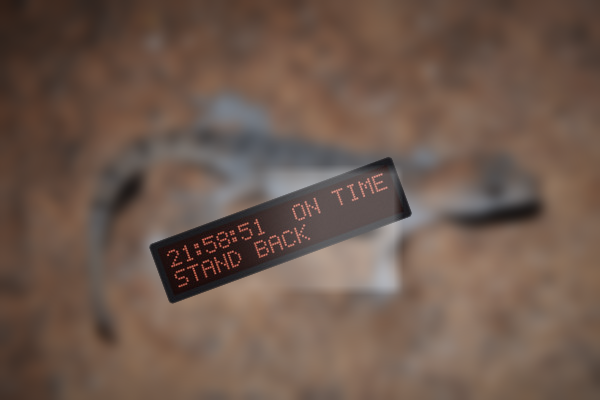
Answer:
21h58m51s
